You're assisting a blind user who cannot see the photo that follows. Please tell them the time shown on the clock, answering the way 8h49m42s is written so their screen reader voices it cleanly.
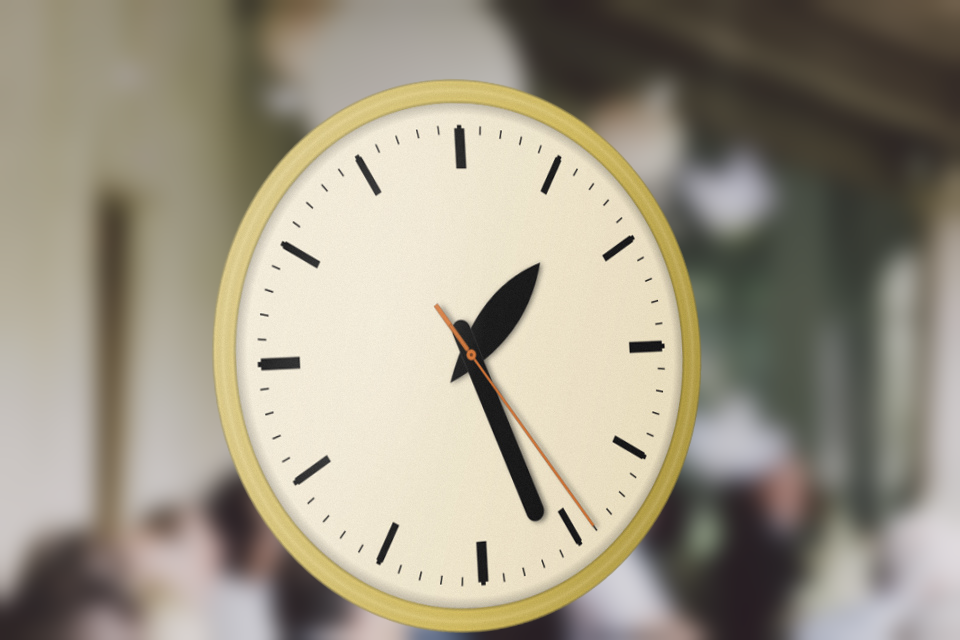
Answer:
1h26m24s
